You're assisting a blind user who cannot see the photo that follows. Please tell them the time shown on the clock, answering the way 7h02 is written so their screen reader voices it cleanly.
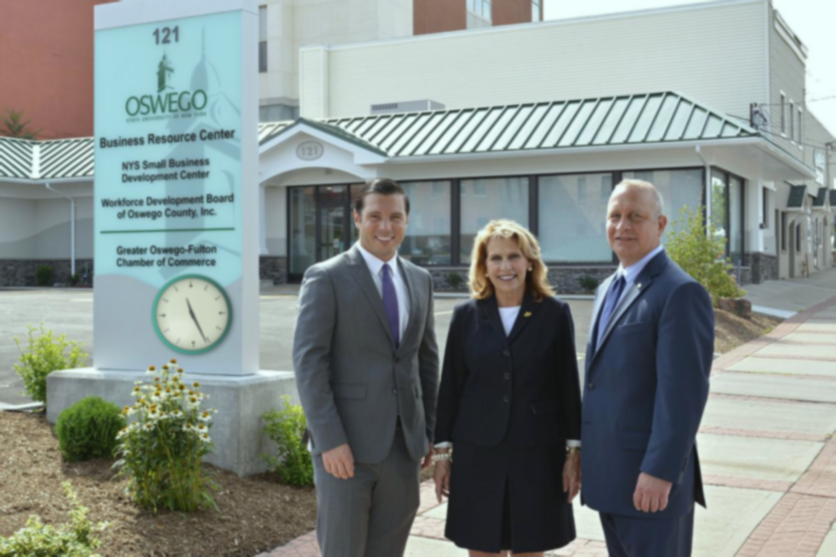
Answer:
11h26
